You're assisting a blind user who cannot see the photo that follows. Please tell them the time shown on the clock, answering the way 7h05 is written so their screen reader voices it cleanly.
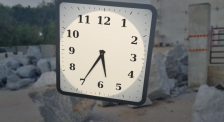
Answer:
5h35
